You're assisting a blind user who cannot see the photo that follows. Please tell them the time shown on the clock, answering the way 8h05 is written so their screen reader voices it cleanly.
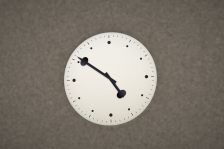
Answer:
4h51
